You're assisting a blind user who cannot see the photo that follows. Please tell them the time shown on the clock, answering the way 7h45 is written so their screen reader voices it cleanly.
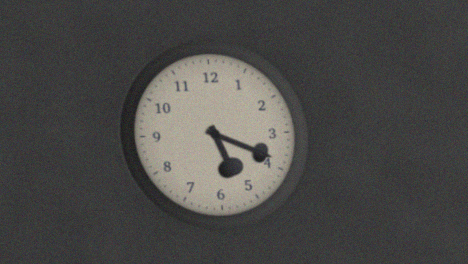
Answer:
5h19
